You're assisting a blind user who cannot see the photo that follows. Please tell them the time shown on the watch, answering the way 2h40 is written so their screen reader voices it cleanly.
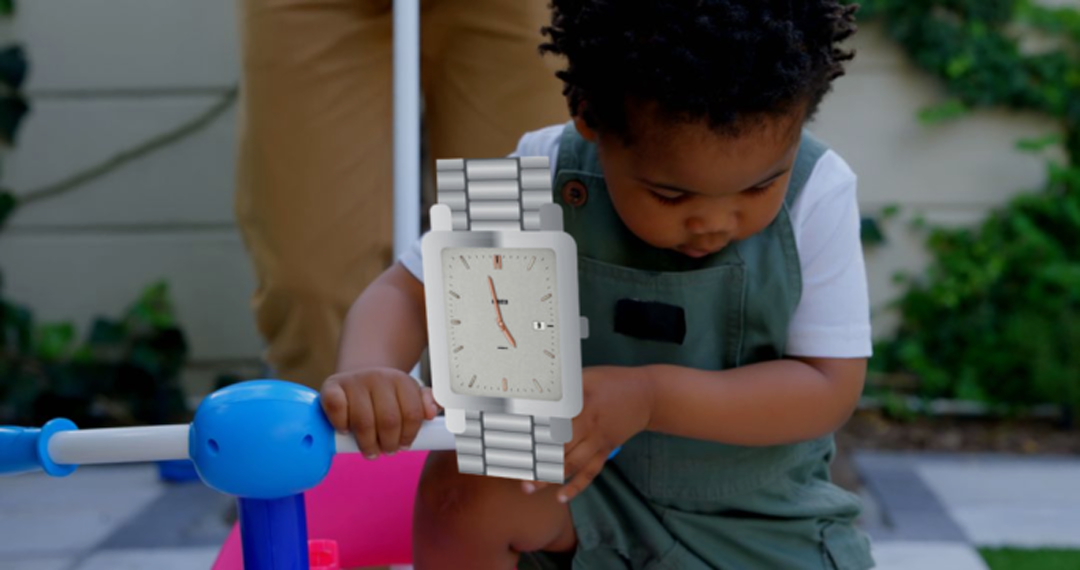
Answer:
4h58
